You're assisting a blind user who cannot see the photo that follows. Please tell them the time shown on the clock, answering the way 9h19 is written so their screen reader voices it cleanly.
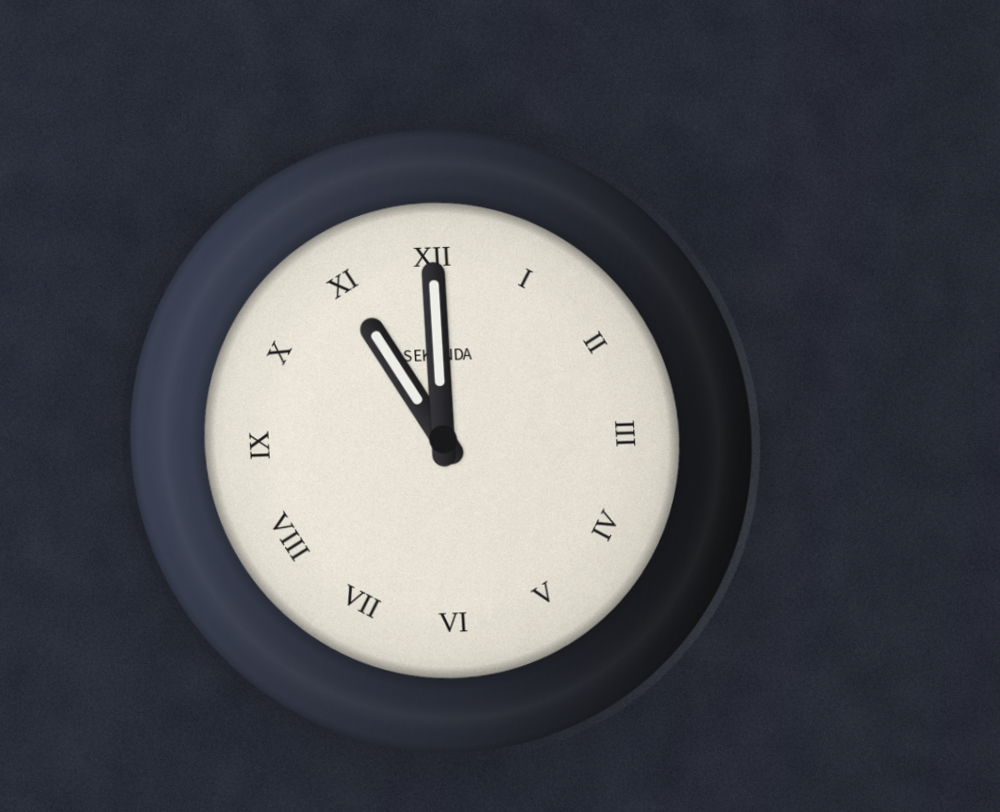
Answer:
11h00
